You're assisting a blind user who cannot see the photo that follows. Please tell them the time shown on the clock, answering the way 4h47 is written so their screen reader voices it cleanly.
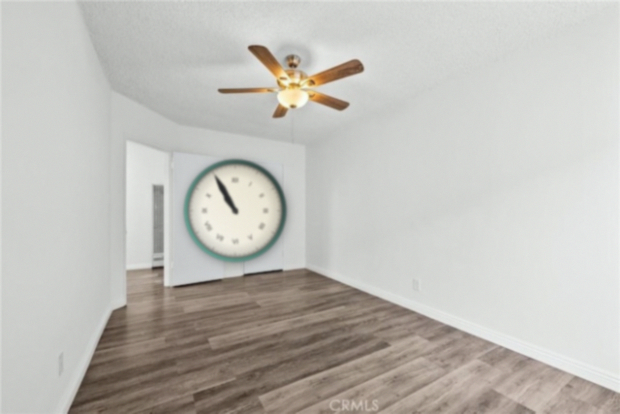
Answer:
10h55
